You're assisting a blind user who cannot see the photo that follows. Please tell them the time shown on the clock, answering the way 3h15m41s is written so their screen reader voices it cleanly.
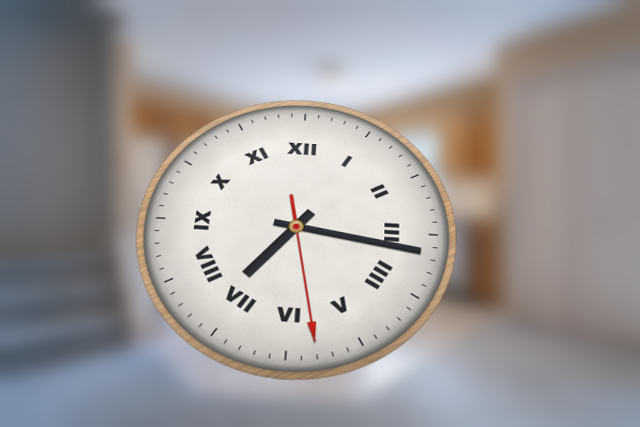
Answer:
7h16m28s
